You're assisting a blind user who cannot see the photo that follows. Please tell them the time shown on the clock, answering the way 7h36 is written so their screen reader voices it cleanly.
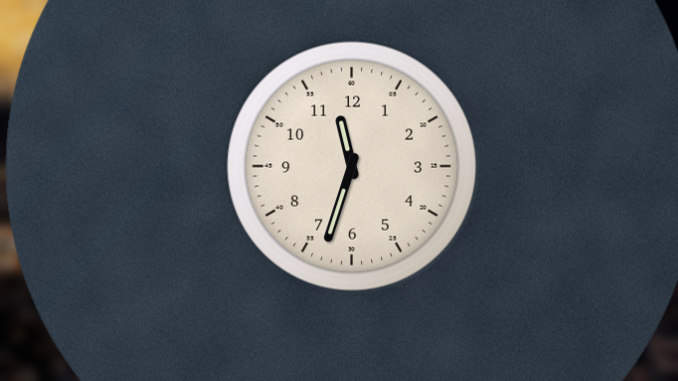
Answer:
11h33
